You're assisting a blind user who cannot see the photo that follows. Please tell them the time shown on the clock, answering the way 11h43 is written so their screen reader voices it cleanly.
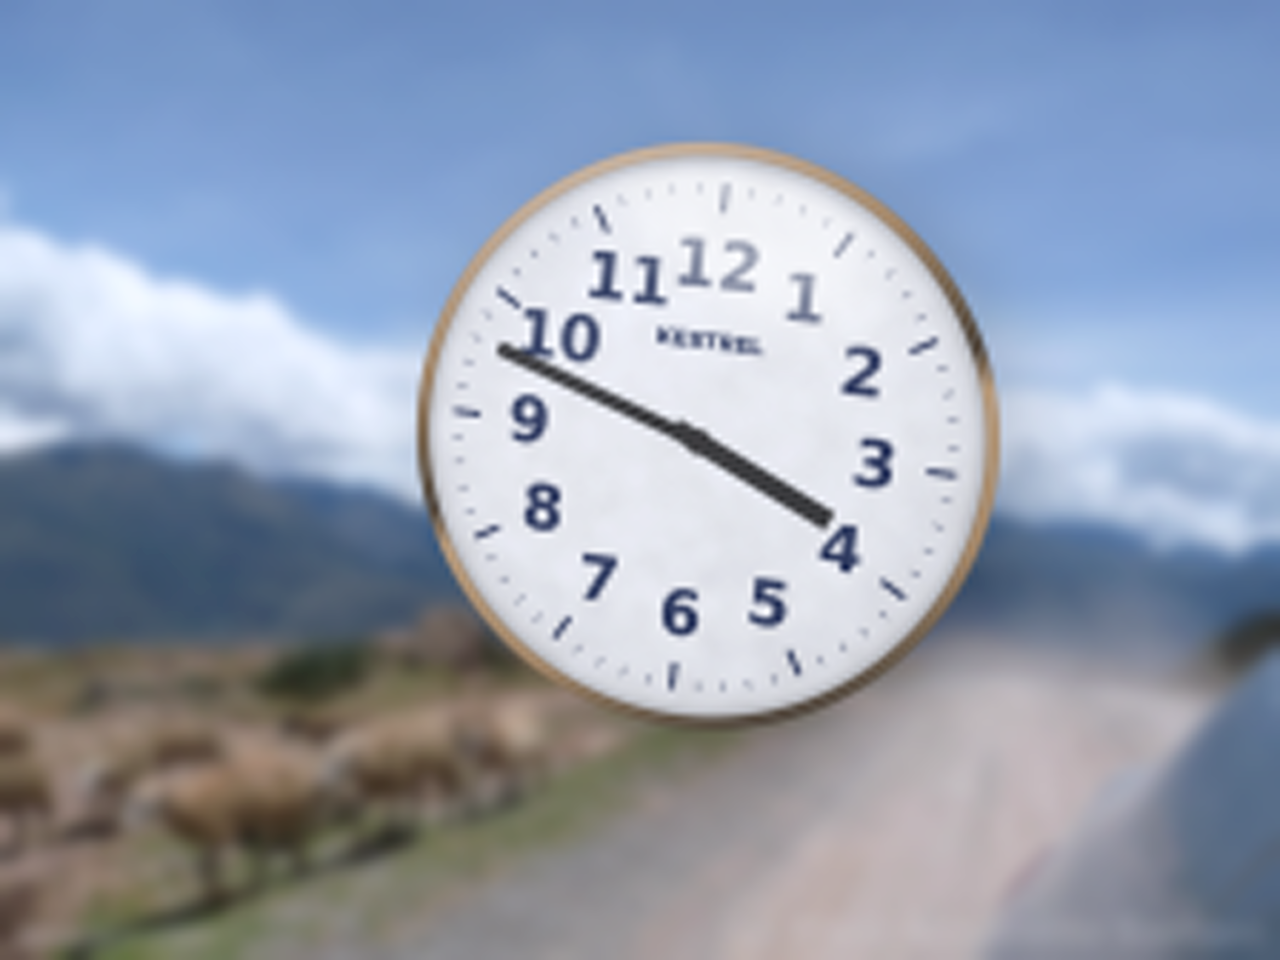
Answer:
3h48
